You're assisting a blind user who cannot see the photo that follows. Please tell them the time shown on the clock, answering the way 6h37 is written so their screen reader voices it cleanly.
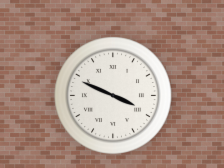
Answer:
3h49
